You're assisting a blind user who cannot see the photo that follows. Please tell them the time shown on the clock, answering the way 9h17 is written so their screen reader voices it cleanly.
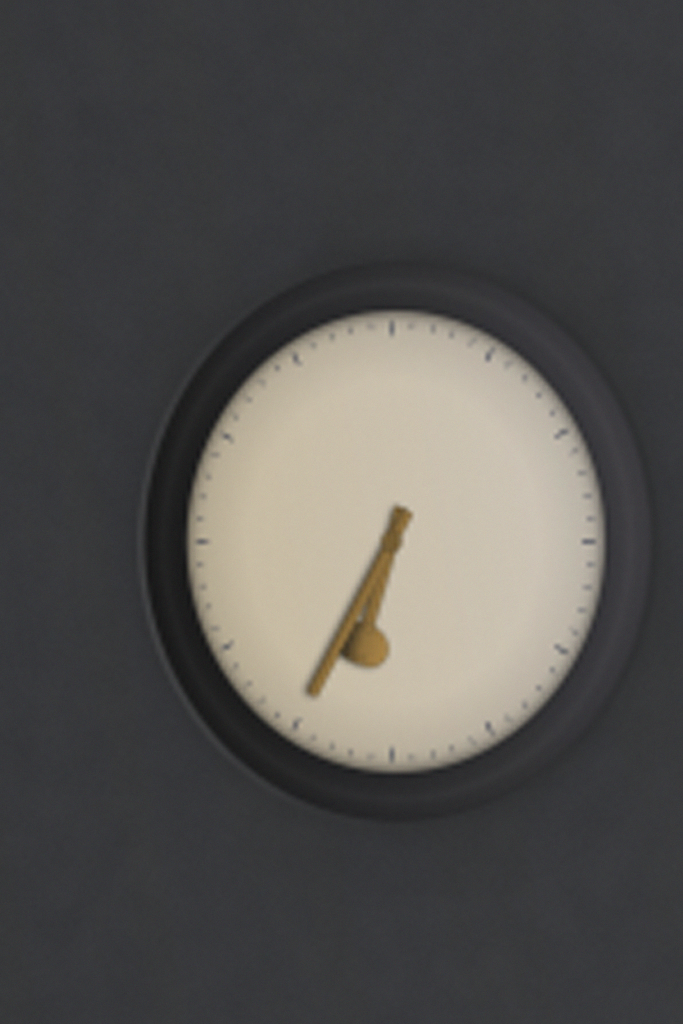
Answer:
6h35
